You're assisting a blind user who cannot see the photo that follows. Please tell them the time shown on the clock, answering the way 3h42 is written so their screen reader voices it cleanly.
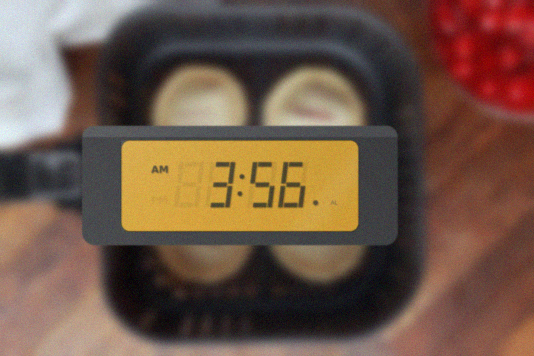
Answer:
3h56
